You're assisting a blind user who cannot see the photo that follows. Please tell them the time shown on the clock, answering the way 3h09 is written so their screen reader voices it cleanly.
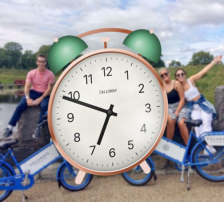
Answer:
6h49
